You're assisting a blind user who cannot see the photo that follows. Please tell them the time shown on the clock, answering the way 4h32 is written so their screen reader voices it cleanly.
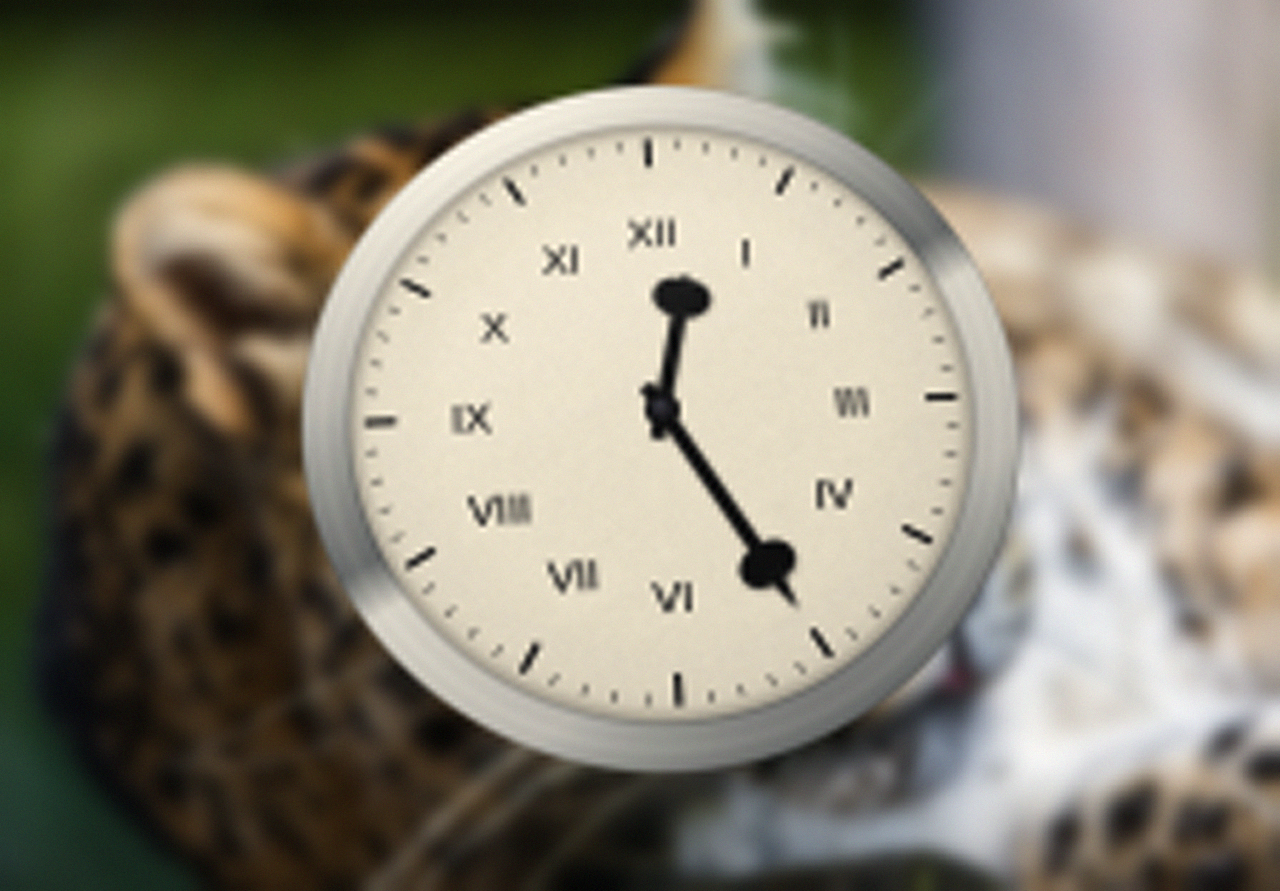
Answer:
12h25
